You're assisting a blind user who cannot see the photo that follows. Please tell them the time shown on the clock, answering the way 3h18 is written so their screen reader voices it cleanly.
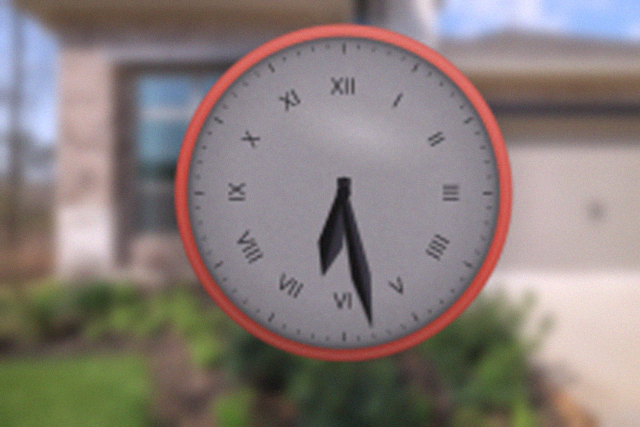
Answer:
6h28
